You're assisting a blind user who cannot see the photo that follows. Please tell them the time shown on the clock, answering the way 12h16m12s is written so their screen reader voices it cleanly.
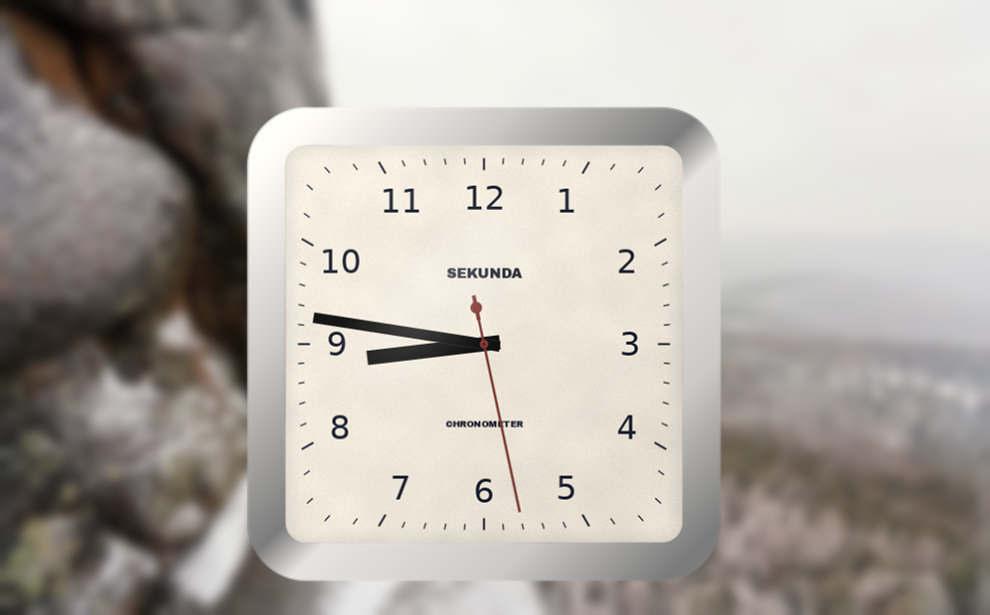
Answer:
8h46m28s
